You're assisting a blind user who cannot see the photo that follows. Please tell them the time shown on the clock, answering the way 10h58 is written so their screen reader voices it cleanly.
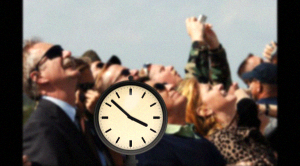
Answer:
3h52
